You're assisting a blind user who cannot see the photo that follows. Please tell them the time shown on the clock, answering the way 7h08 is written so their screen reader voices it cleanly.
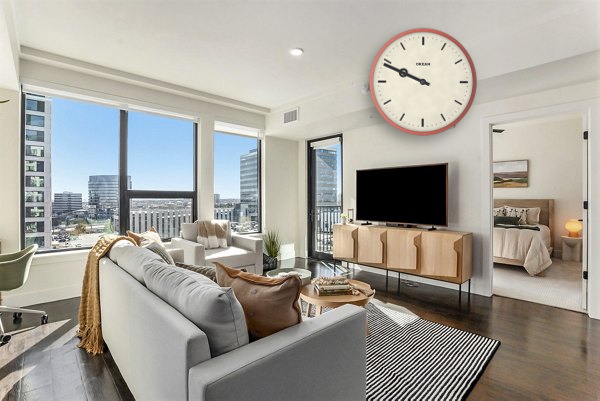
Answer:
9h49
